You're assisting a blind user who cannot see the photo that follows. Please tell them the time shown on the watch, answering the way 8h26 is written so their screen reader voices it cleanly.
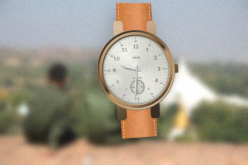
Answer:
9h31
